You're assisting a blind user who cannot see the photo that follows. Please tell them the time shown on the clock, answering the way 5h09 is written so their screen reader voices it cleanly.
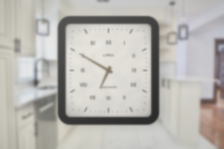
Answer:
6h50
